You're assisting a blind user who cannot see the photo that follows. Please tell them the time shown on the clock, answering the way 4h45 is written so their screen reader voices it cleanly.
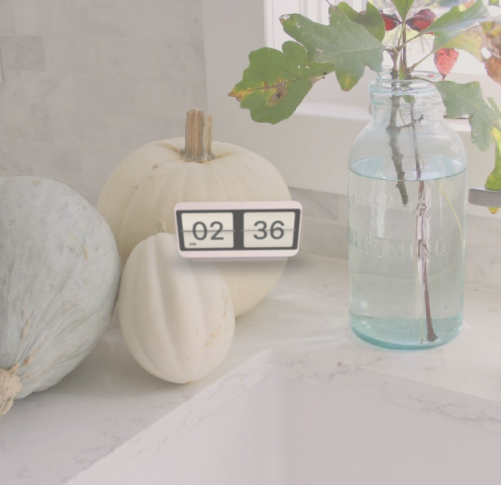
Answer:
2h36
